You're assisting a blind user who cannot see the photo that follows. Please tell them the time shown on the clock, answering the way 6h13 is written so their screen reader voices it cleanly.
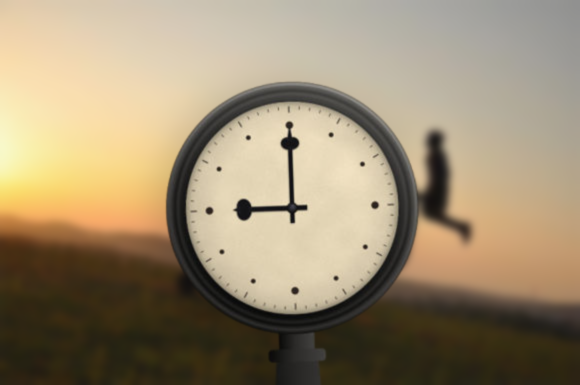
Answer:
9h00
